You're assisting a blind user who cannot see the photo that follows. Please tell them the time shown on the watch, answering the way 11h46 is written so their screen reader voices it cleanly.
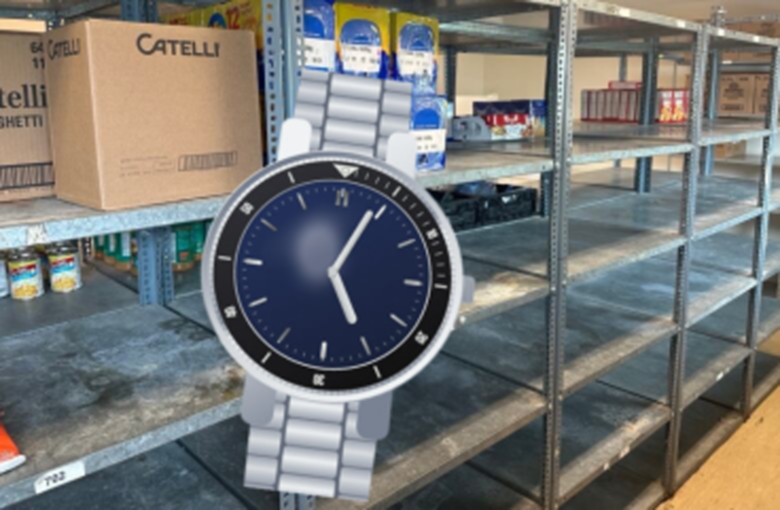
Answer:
5h04
